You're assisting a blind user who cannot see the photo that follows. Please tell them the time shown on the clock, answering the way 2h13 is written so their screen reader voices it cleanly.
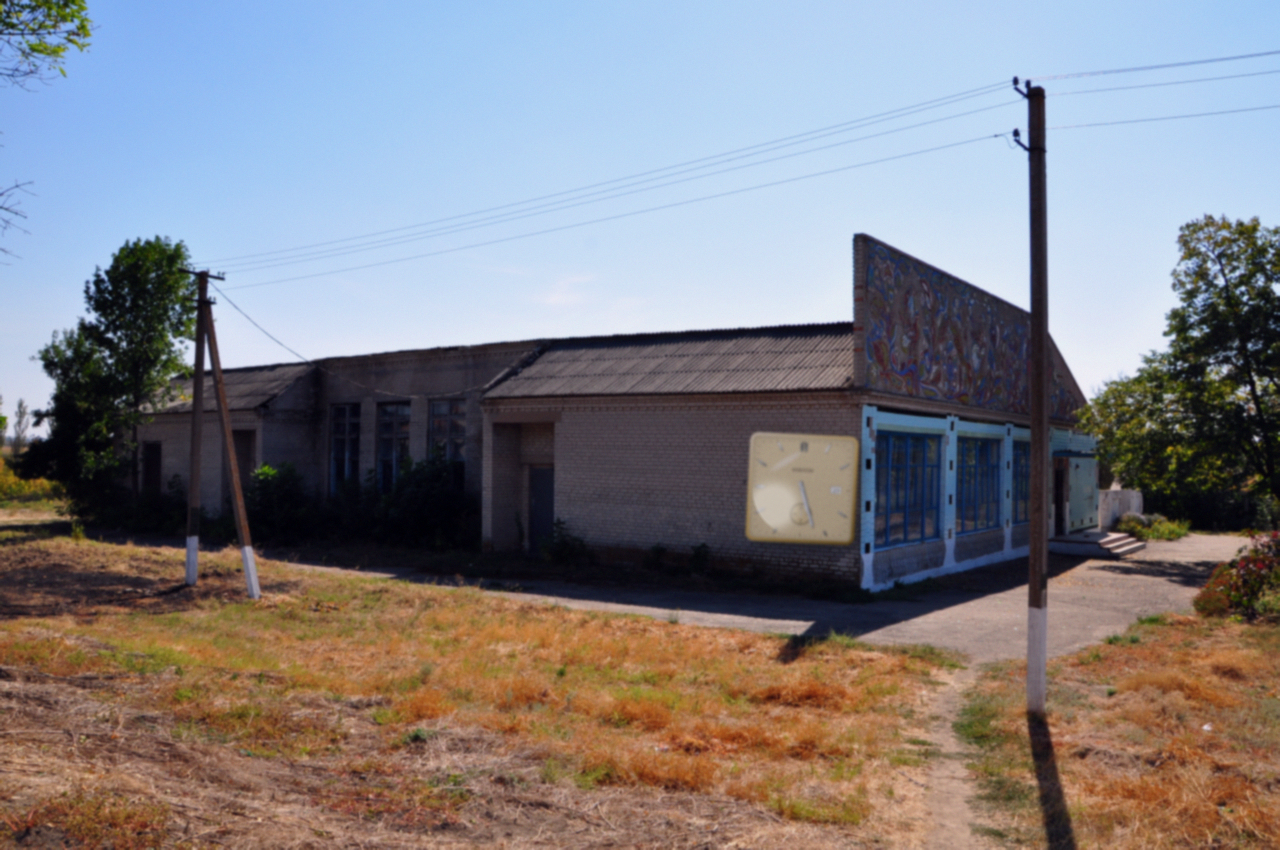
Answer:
5h27
